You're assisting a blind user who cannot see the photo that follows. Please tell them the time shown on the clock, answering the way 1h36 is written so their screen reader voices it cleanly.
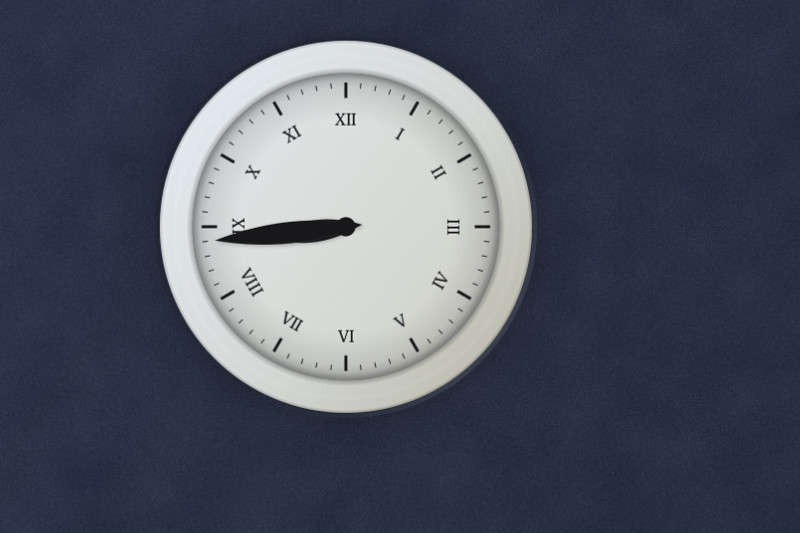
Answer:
8h44
